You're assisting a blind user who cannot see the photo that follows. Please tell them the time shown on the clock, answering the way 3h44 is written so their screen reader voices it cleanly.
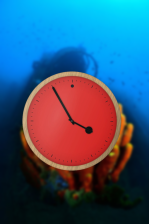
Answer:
3h55
